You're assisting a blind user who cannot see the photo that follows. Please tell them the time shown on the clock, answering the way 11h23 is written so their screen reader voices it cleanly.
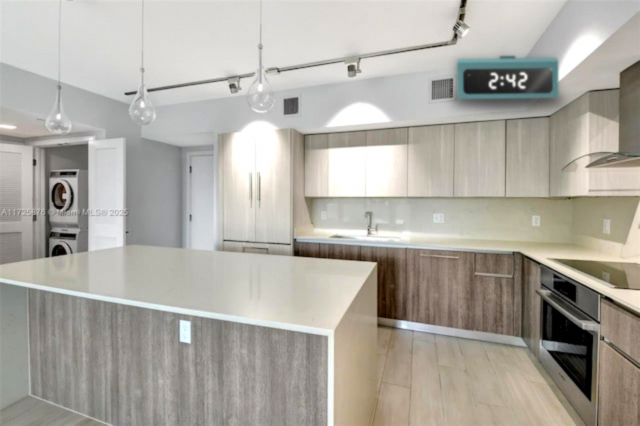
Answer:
2h42
